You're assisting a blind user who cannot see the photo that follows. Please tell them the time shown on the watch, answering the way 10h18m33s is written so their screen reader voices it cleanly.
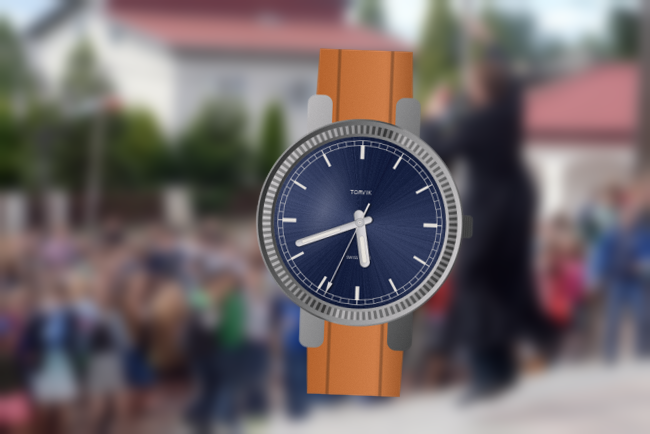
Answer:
5h41m34s
